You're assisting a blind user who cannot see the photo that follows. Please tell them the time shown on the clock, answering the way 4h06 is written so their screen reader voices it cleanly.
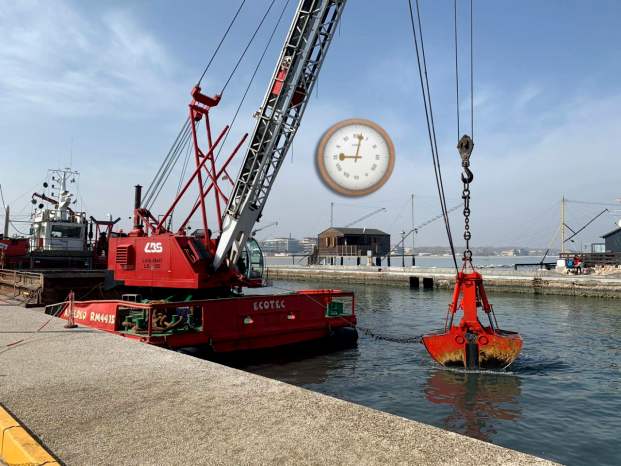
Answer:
9h02
